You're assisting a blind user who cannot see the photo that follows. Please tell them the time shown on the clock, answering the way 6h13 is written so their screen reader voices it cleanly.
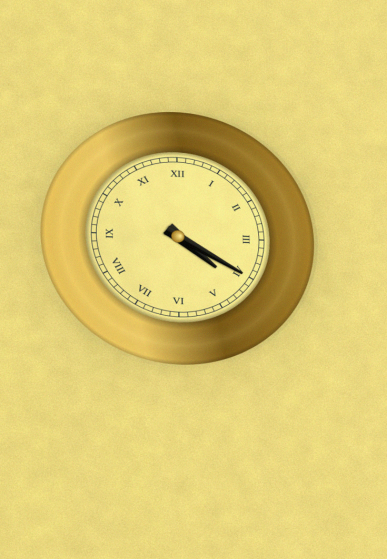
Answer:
4h20
